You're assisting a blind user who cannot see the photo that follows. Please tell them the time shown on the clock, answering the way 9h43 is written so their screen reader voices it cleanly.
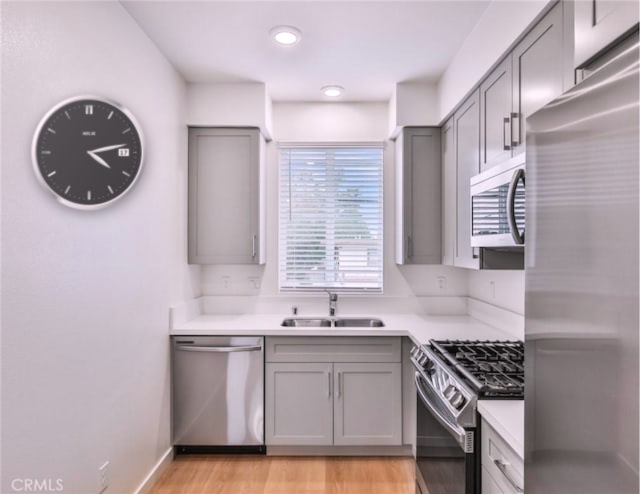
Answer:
4h13
